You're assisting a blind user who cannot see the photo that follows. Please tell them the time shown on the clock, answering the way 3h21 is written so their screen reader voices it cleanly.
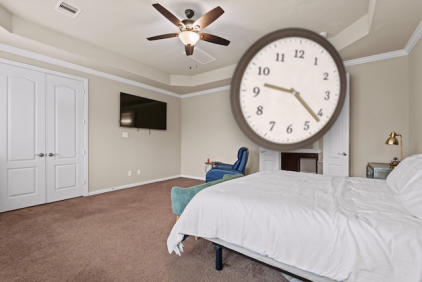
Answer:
9h22
